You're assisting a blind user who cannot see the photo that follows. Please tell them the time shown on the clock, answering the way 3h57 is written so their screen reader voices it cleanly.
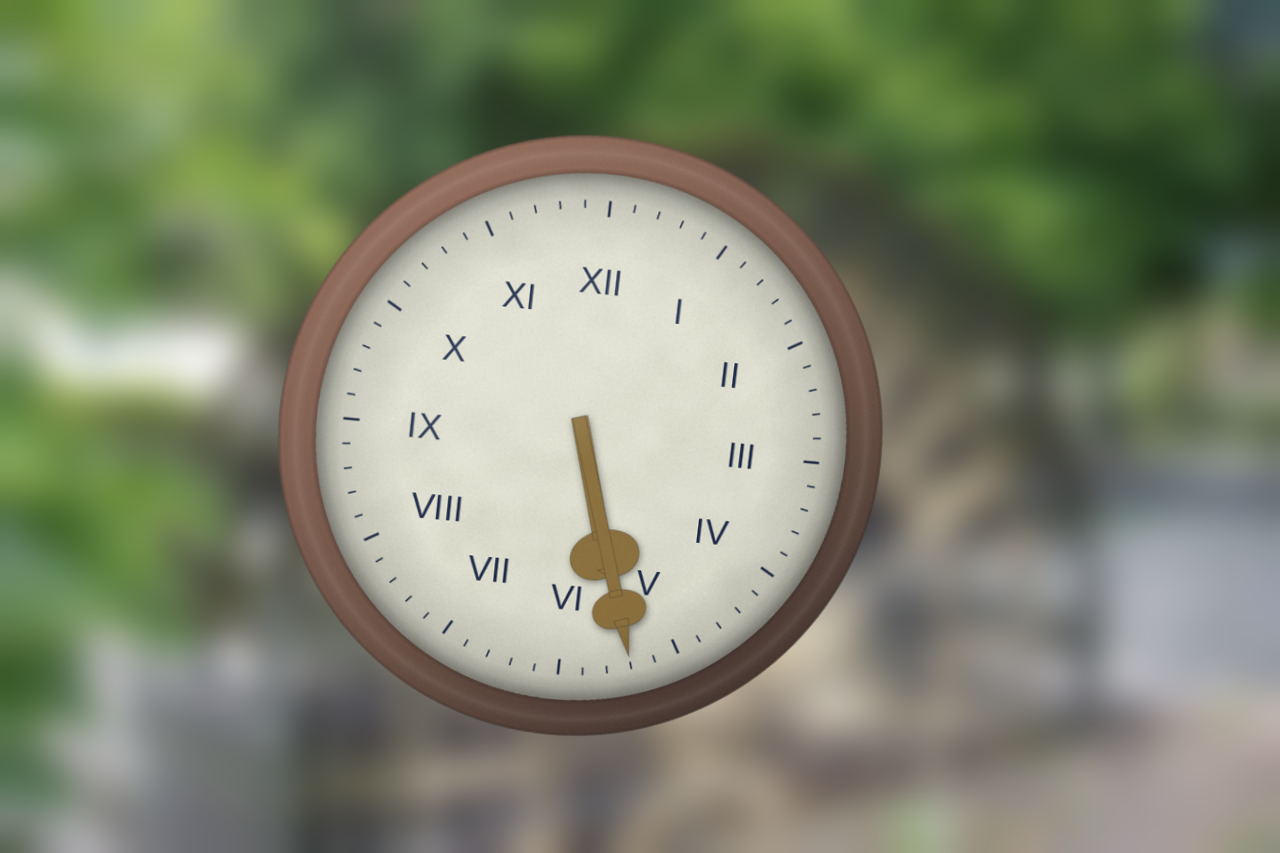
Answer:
5h27
